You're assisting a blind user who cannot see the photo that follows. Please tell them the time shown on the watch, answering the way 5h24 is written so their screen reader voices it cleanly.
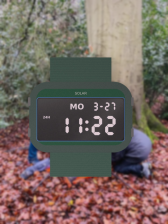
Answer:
11h22
